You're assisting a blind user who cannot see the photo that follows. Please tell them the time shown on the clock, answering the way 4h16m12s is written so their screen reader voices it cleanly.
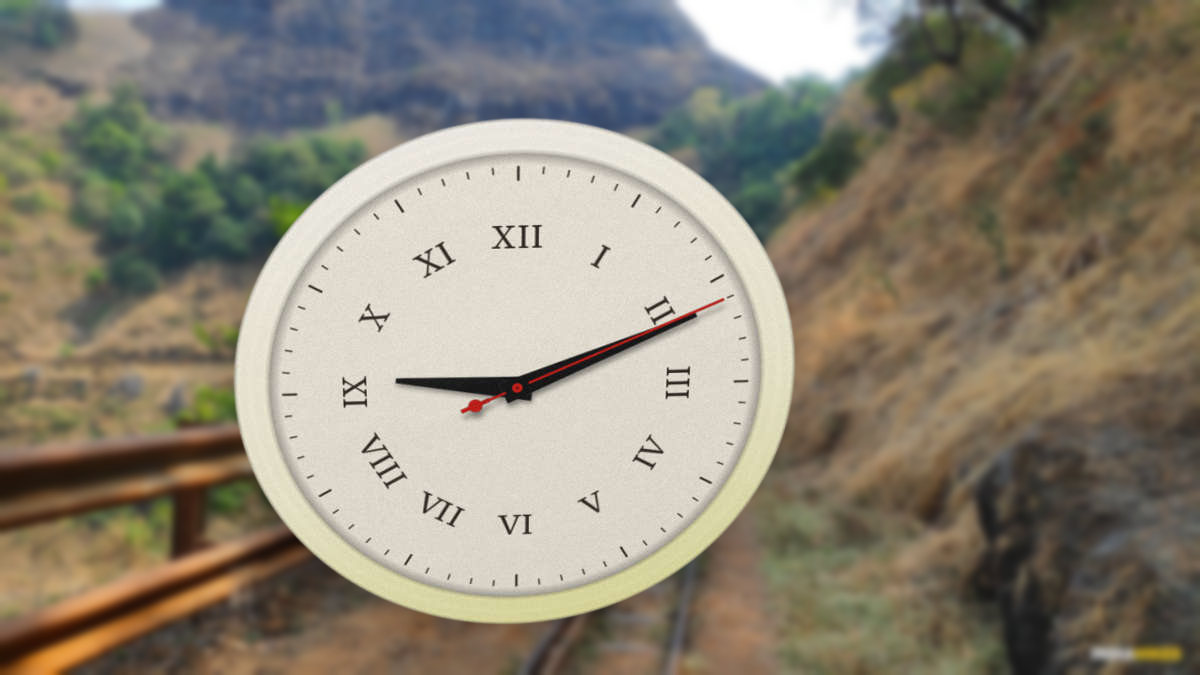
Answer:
9h11m11s
